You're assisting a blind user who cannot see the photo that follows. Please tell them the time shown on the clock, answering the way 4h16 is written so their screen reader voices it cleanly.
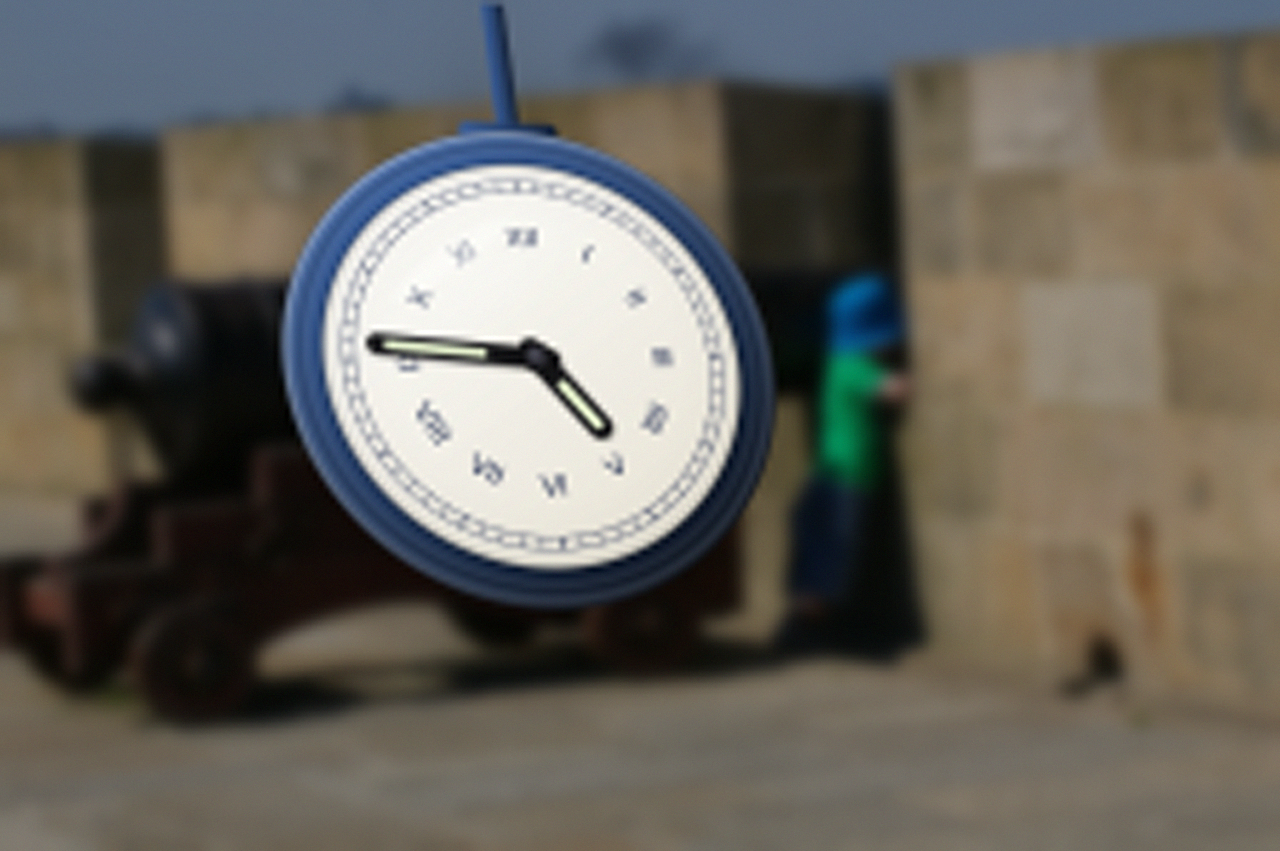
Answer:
4h46
